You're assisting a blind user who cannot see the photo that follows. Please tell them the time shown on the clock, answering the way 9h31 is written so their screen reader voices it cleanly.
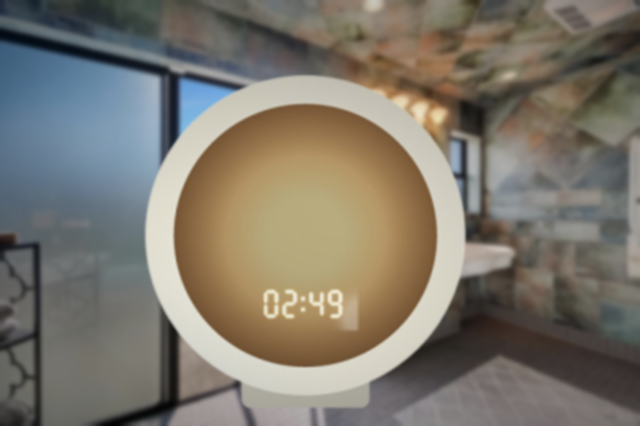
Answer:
2h49
